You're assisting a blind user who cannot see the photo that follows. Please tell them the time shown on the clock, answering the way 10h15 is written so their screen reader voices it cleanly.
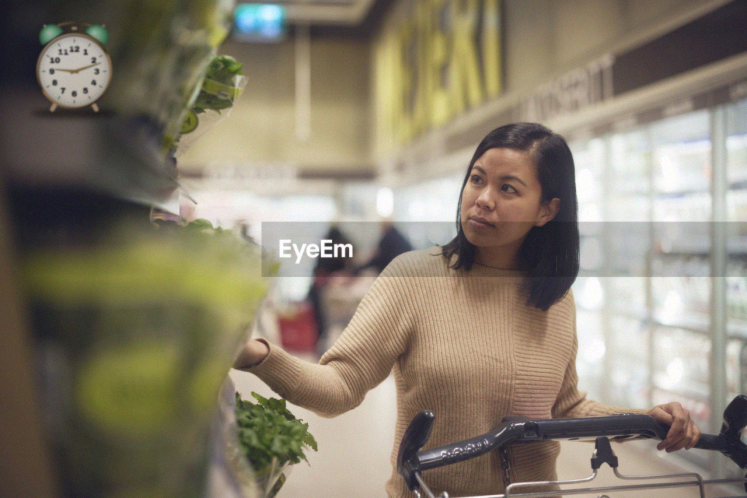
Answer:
9h12
